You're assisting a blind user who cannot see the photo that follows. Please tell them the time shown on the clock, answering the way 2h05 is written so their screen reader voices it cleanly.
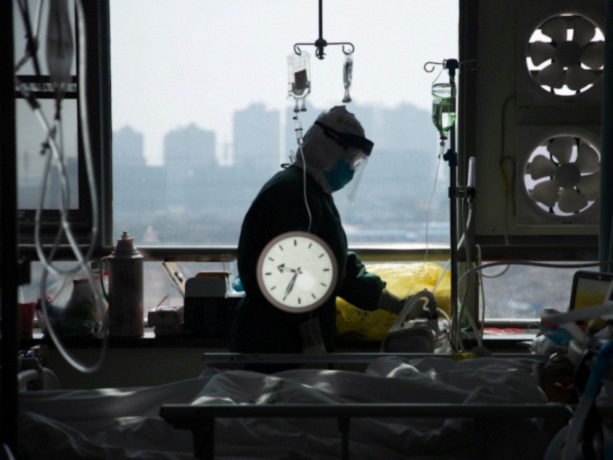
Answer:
9h35
